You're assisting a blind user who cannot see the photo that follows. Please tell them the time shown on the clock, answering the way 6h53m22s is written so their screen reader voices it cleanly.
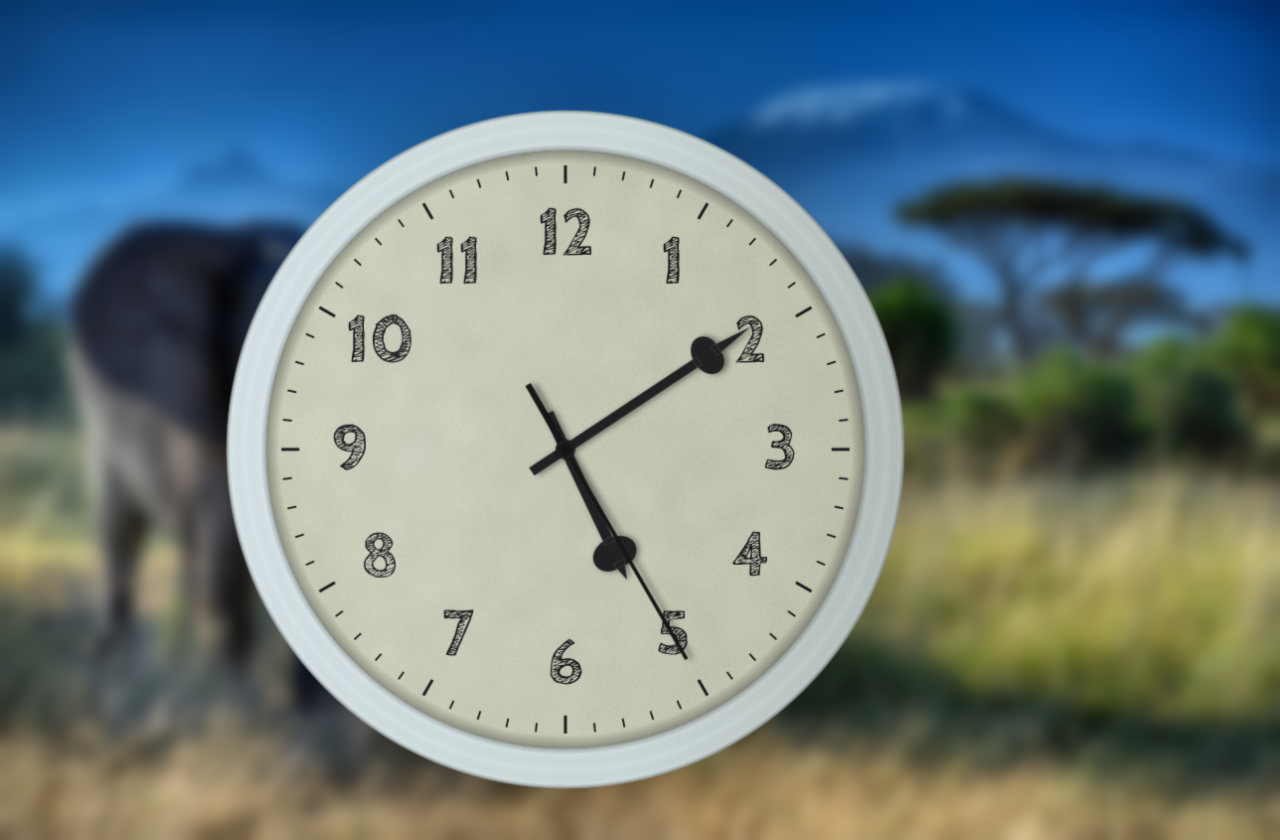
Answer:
5h09m25s
